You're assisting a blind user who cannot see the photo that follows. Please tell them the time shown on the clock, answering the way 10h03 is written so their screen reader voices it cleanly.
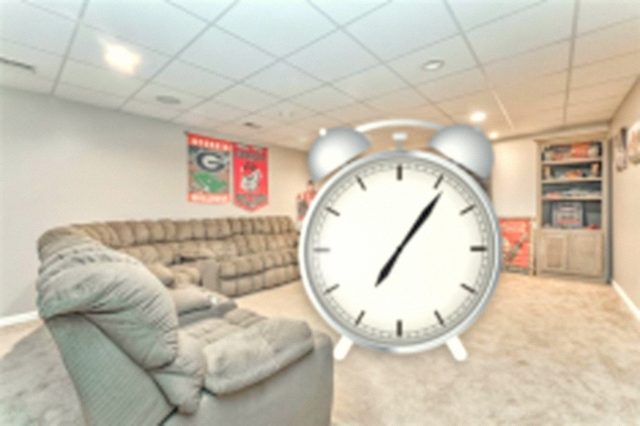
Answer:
7h06
